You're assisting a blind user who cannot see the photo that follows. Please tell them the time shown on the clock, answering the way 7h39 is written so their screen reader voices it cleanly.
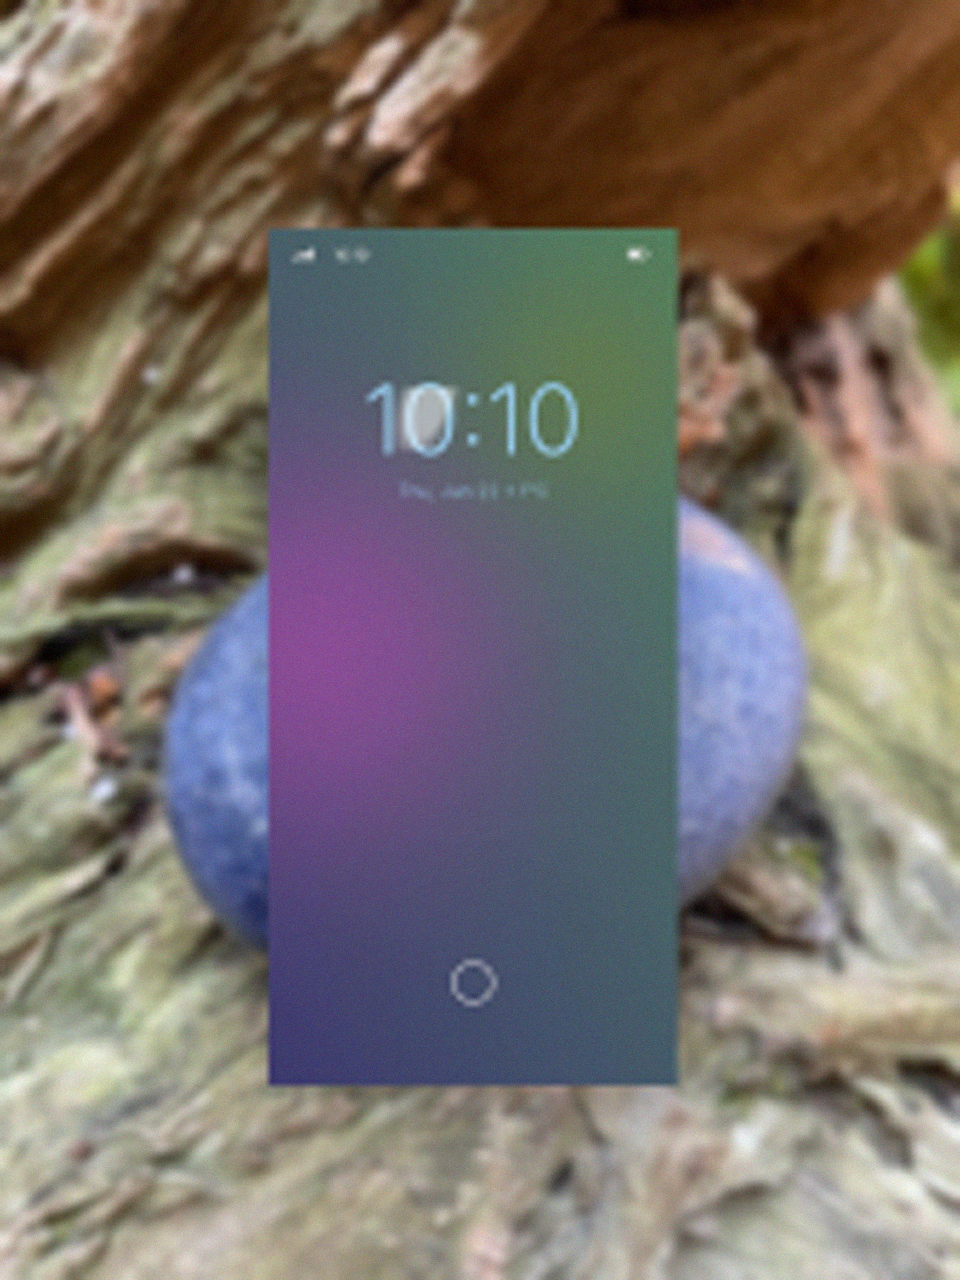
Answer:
10h10
